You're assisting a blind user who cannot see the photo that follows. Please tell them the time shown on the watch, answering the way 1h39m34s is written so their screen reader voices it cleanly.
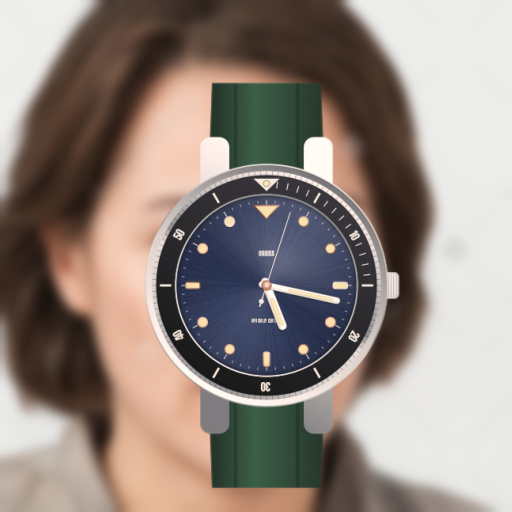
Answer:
5h17m03s
